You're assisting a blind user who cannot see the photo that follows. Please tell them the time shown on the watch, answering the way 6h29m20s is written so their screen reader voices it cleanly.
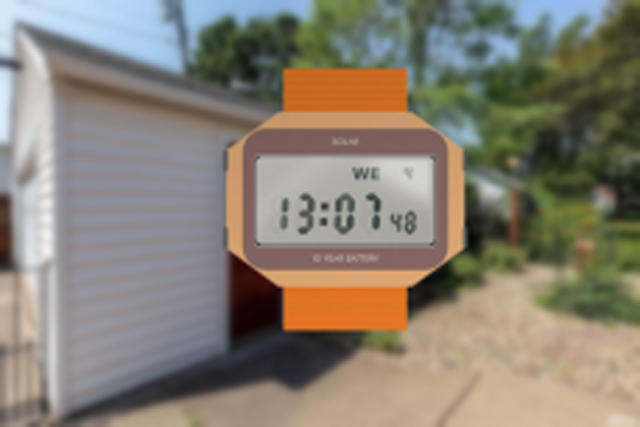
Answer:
13h07m48s
